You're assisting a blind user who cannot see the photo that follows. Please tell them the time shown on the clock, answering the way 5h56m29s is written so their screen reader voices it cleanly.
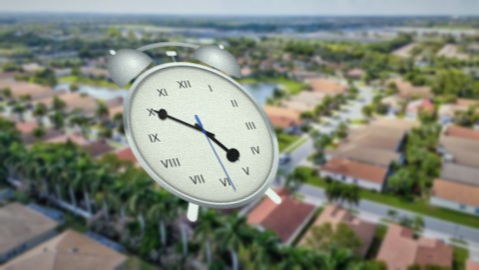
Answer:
4h50m29s
